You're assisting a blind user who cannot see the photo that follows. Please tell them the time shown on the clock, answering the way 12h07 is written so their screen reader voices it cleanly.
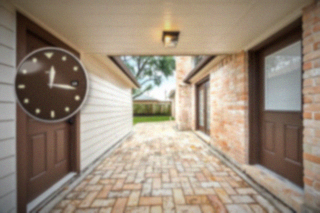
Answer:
12h17
